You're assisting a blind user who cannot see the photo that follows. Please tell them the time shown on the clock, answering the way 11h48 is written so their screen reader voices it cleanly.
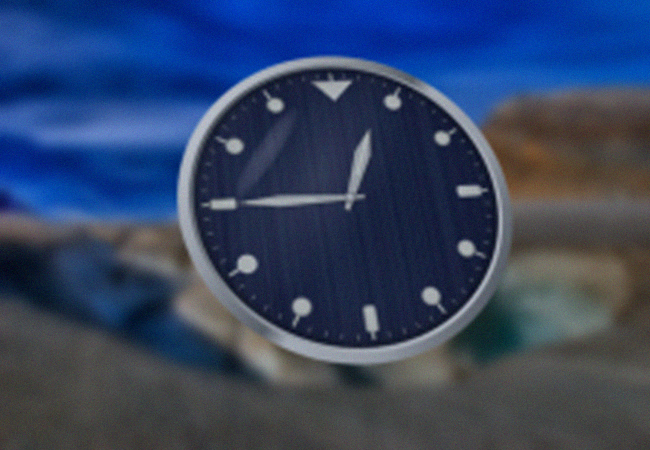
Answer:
12h45
